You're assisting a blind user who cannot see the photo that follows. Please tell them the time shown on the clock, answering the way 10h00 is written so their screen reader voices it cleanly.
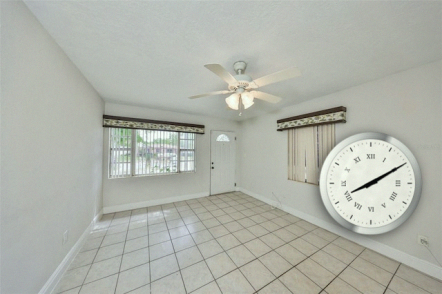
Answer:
8h10
